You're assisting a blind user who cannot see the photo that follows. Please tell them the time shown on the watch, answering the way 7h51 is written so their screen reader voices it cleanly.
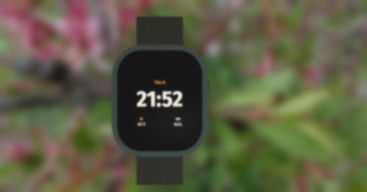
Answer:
21h52
